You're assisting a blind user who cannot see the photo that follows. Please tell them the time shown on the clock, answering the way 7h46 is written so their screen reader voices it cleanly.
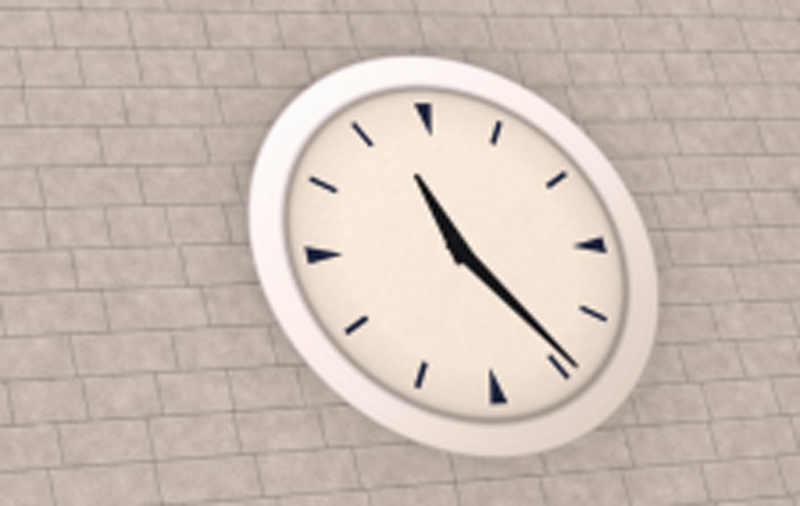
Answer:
11h24
